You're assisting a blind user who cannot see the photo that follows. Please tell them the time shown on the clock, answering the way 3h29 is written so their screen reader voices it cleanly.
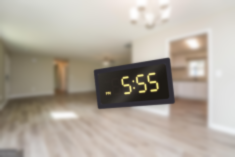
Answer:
5h55
